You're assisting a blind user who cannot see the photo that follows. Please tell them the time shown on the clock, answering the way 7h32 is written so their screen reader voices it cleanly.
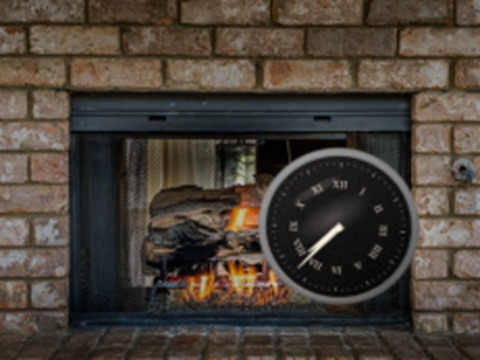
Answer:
7h37
